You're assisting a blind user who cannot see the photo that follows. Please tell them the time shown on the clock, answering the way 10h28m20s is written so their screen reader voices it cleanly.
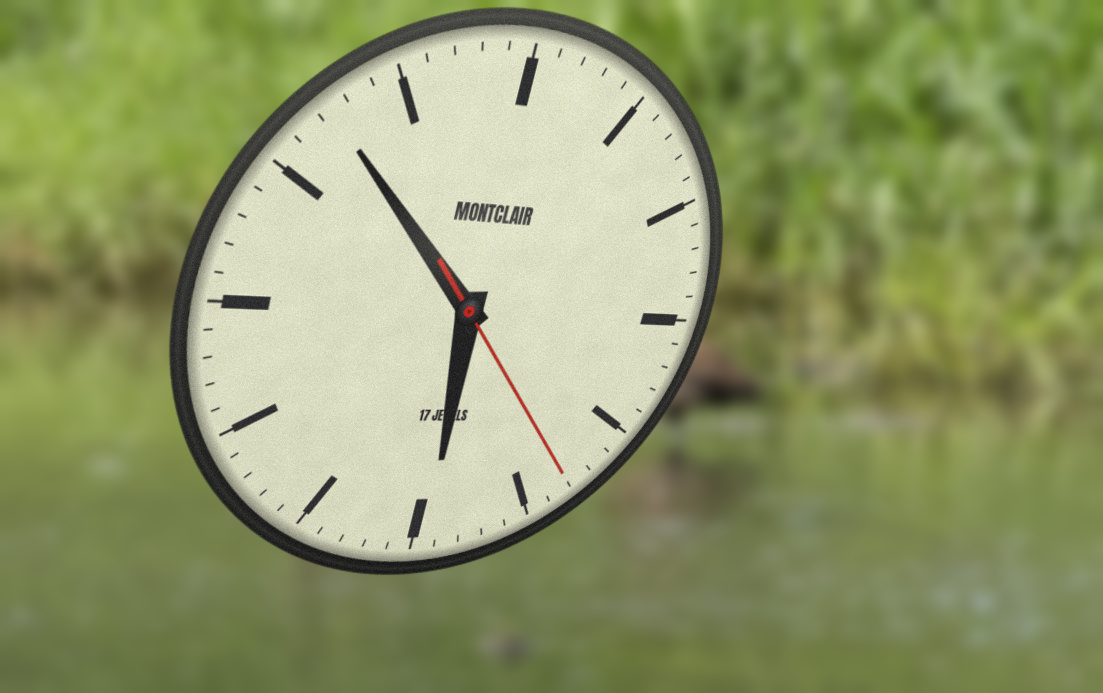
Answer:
5h52m23s
